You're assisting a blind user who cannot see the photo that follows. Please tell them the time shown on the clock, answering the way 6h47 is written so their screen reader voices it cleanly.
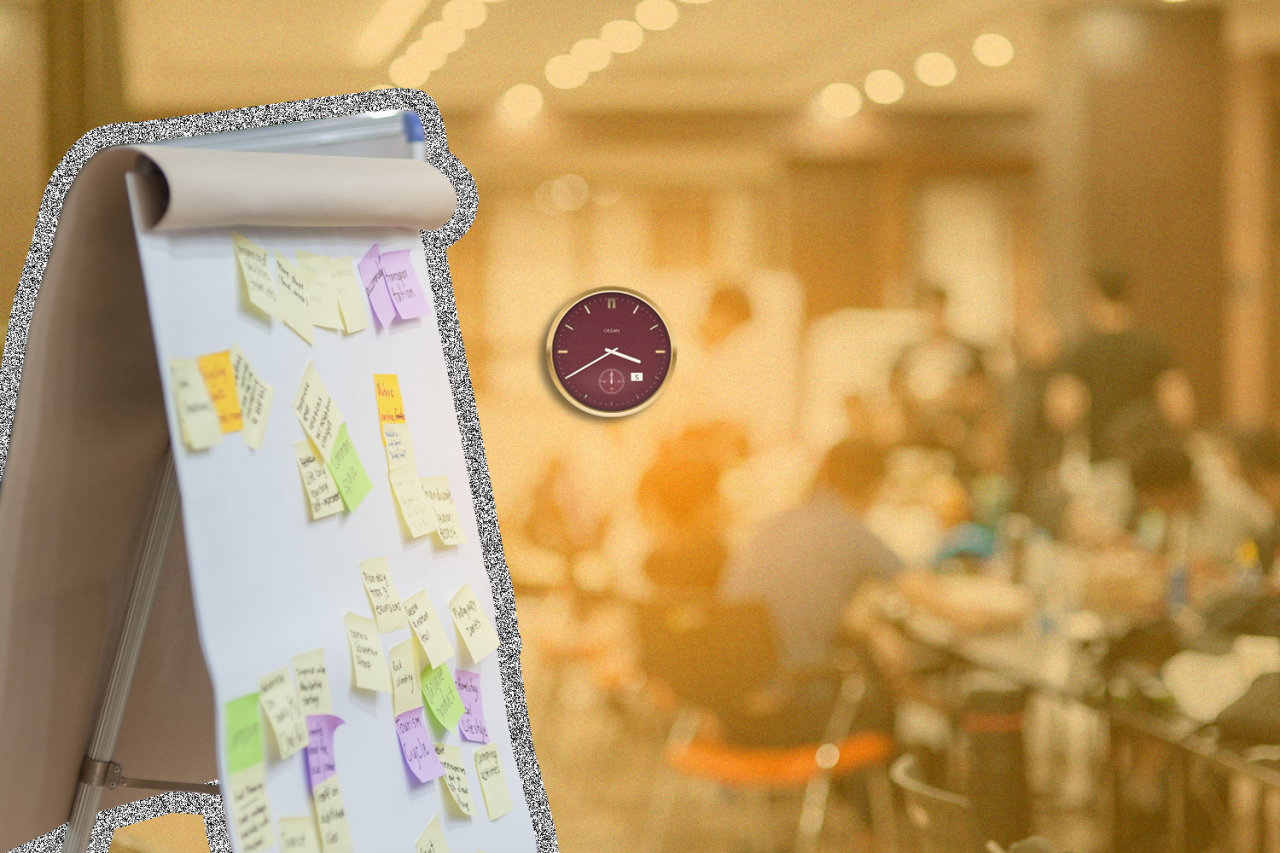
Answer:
3h40
